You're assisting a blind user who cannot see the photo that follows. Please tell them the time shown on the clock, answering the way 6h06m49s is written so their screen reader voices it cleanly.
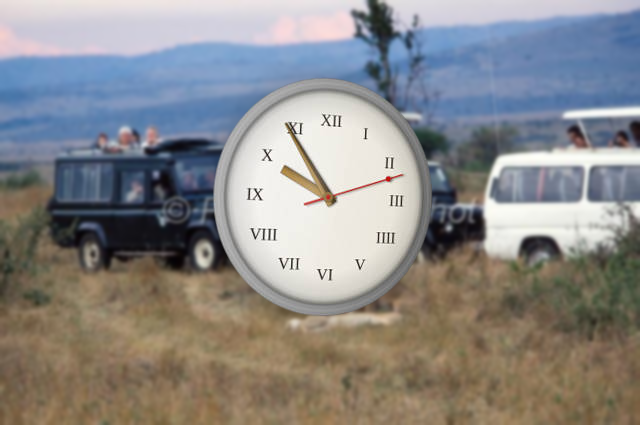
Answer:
9h54m12s
